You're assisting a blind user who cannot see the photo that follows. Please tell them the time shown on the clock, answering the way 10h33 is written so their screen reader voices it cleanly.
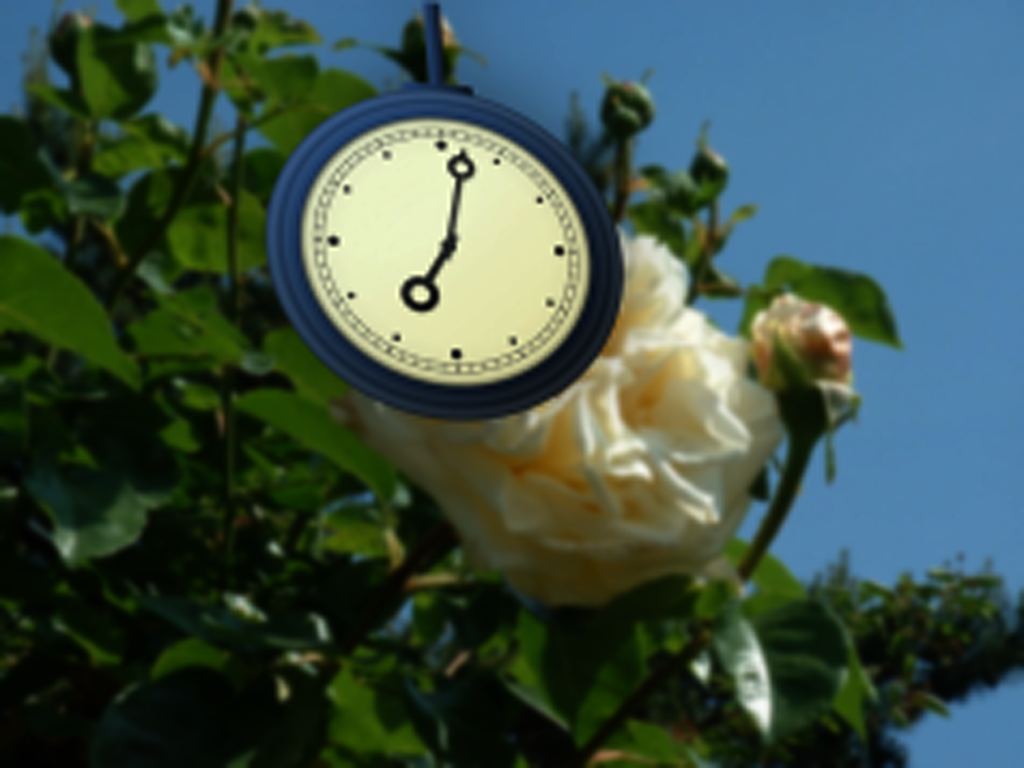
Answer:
7h02
